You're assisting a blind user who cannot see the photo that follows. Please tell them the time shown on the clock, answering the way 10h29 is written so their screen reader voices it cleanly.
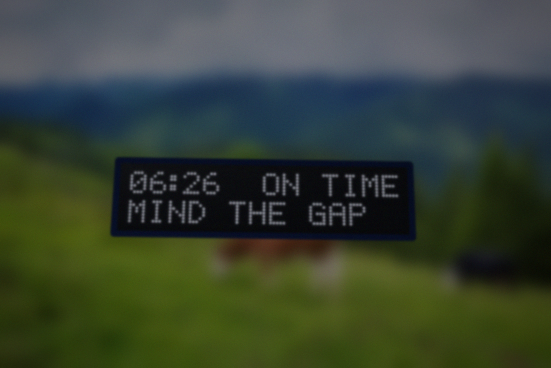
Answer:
6h26
